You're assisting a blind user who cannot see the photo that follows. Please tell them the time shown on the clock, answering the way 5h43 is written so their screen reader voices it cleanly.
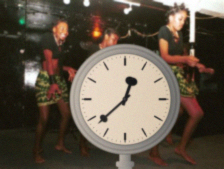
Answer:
12h38
